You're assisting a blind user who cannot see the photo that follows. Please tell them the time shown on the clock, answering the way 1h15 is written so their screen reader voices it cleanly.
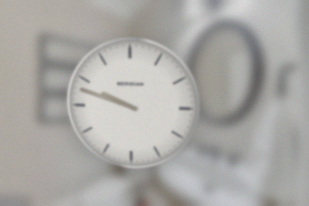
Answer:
9h48
